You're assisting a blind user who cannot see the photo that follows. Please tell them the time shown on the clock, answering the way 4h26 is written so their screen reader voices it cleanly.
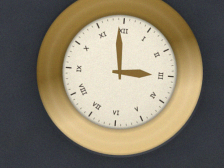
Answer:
2h59
